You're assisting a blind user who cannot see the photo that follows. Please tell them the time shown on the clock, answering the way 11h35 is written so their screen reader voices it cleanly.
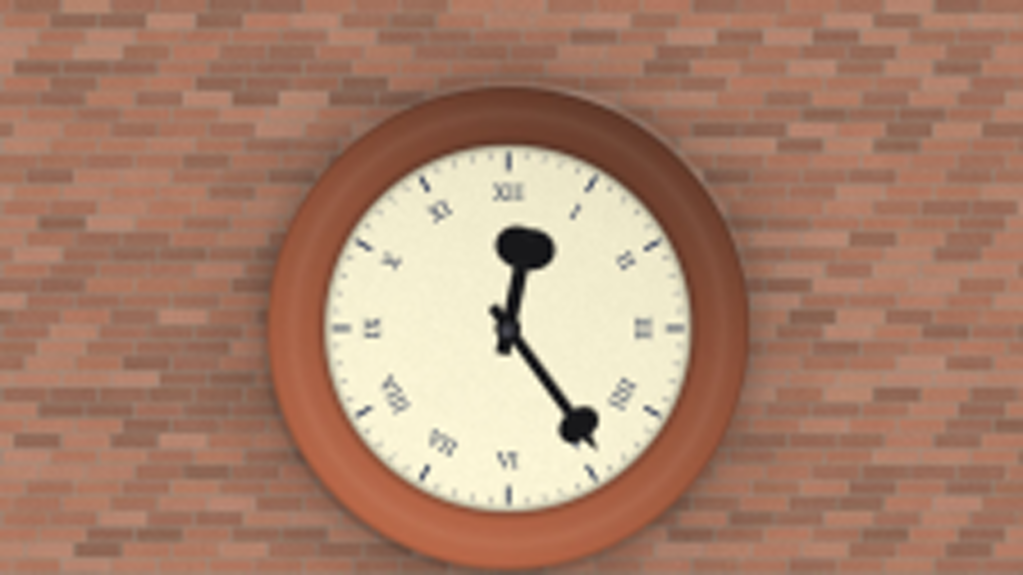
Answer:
12h24
